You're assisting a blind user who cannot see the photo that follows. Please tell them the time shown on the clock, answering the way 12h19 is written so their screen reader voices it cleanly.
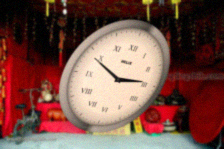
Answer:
2h49
